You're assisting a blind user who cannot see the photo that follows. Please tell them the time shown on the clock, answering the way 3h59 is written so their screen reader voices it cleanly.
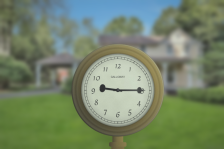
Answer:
9h15
